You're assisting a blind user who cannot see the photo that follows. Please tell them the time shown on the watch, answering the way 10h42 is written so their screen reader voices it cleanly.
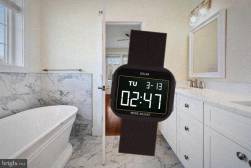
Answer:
2h47
